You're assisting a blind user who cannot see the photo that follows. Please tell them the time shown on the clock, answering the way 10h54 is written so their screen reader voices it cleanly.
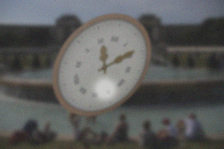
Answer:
11h09
